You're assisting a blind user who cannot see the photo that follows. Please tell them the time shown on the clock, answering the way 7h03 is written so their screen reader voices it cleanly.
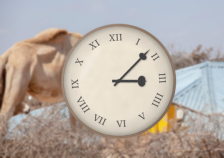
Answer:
3h08
